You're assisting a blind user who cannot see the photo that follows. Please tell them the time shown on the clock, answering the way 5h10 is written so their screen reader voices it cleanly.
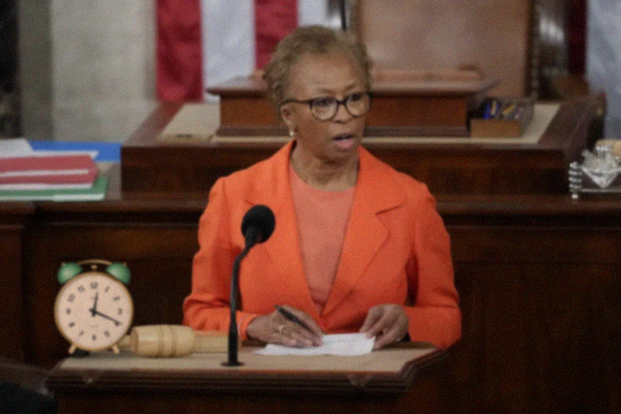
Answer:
12h19
